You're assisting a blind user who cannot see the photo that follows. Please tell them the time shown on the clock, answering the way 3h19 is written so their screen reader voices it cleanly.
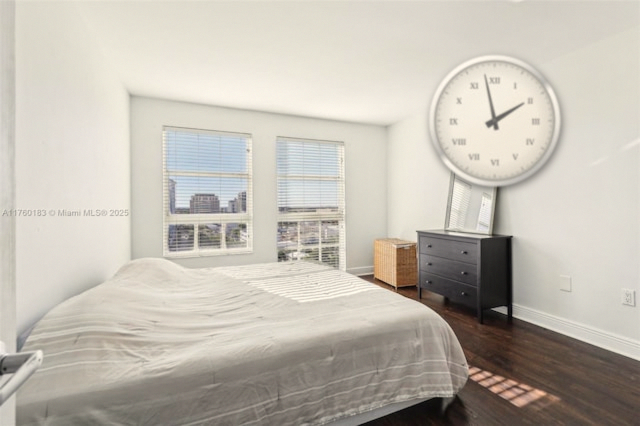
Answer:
1h58
